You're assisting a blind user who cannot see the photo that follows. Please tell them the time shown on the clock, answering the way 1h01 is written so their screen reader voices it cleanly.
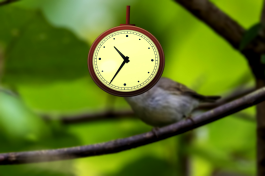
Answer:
10h35
